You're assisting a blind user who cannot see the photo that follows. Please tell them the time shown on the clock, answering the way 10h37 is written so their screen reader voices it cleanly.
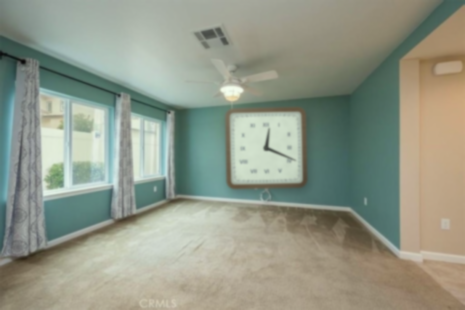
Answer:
12h19
